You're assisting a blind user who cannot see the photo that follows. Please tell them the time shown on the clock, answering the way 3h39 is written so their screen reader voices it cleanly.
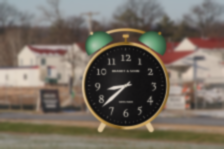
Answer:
8h38
